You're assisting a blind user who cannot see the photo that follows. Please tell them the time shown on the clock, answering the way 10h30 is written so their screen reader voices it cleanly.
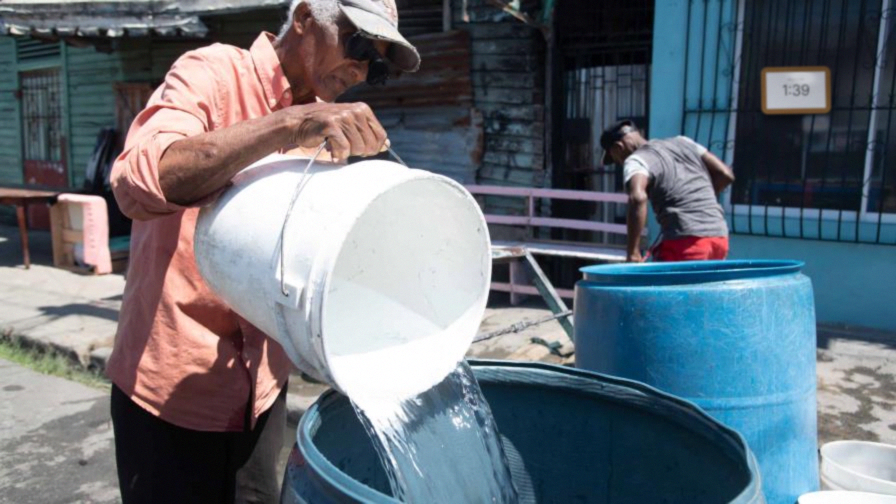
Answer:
1h39
